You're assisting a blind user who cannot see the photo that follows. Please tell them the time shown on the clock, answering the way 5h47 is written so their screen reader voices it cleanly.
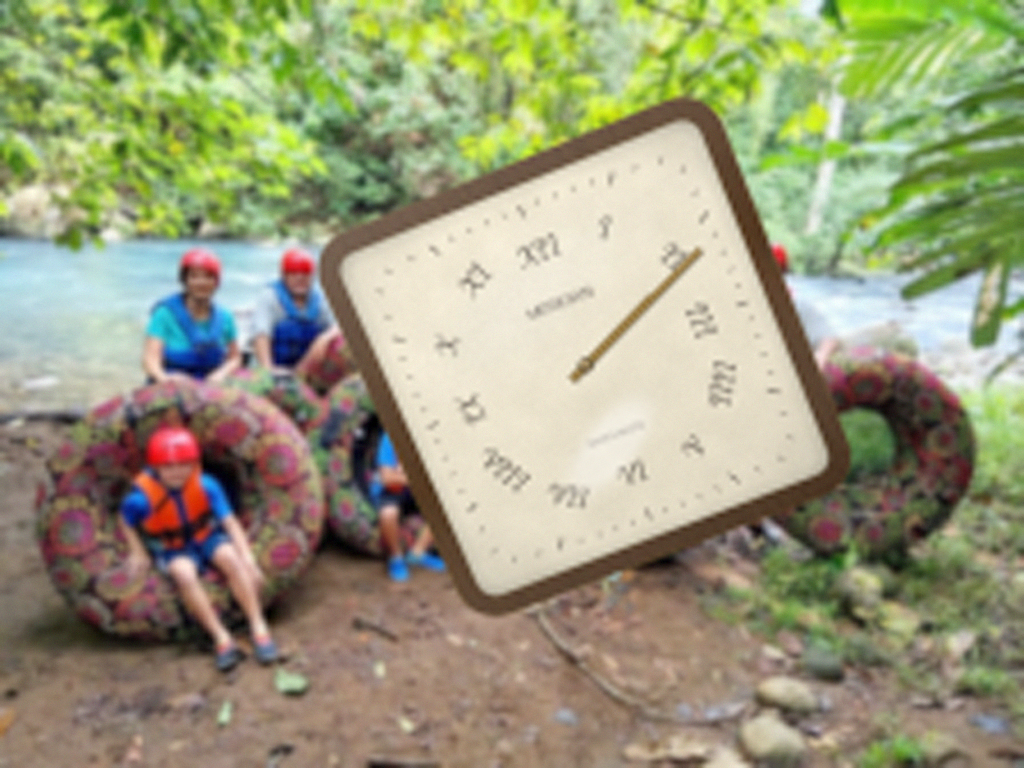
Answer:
2h11
